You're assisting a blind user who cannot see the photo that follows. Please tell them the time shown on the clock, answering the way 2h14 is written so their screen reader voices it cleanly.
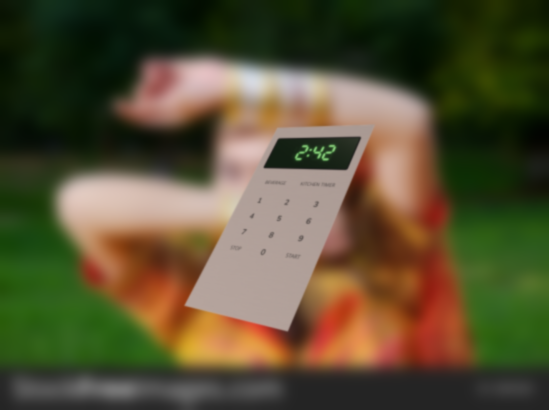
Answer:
2h42
